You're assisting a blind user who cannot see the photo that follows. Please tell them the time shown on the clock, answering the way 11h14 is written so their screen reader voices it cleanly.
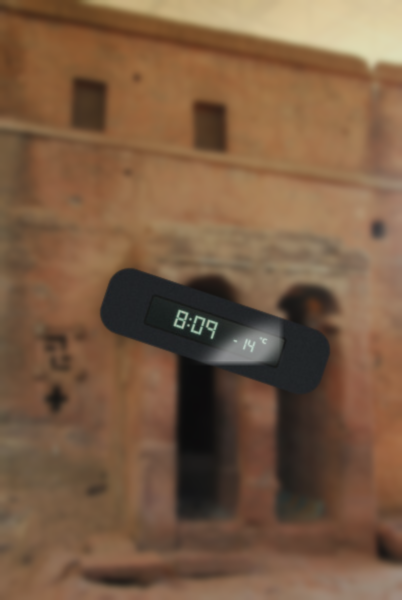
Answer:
8h09
